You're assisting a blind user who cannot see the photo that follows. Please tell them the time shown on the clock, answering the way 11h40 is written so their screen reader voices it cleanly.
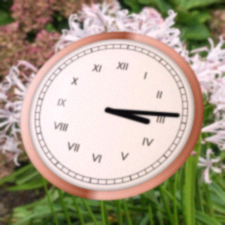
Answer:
3h14
